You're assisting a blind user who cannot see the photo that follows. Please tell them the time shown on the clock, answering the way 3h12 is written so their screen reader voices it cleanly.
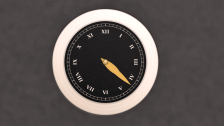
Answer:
4h22
